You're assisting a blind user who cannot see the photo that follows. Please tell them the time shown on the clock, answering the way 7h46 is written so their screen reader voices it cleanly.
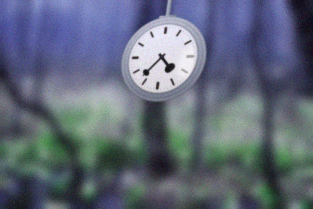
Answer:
4h37
